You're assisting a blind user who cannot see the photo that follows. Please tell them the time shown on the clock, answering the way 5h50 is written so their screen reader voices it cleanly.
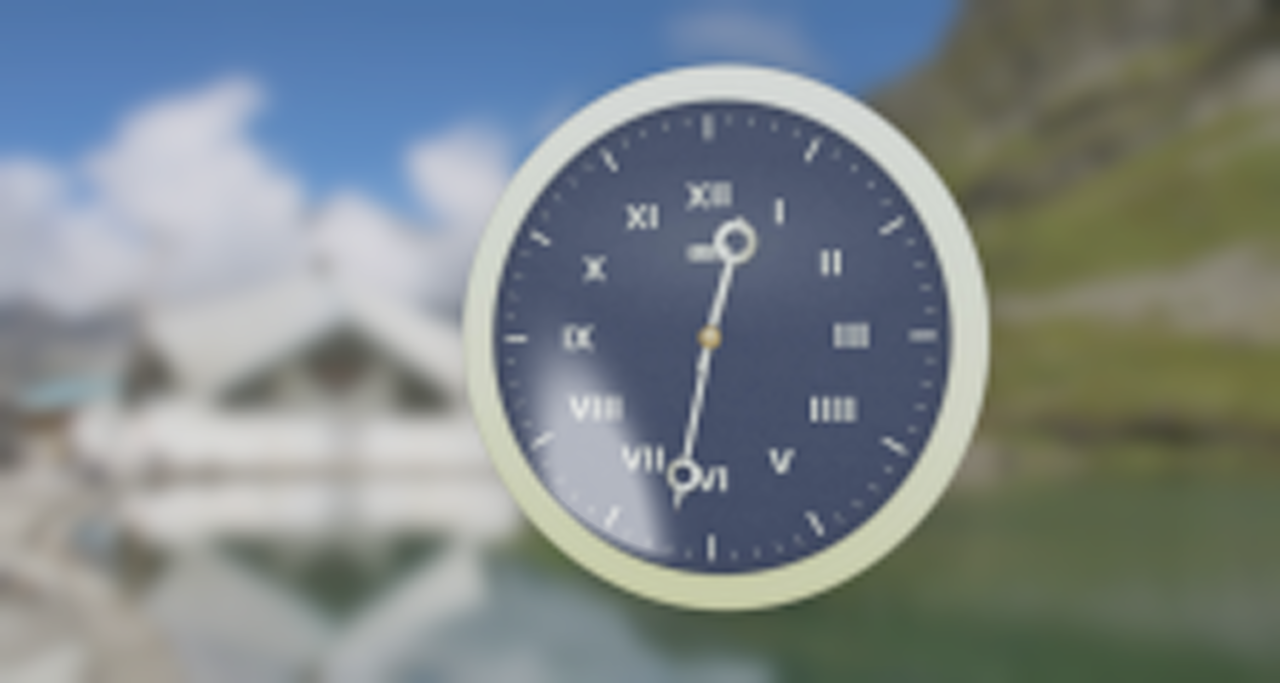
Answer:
12h32
